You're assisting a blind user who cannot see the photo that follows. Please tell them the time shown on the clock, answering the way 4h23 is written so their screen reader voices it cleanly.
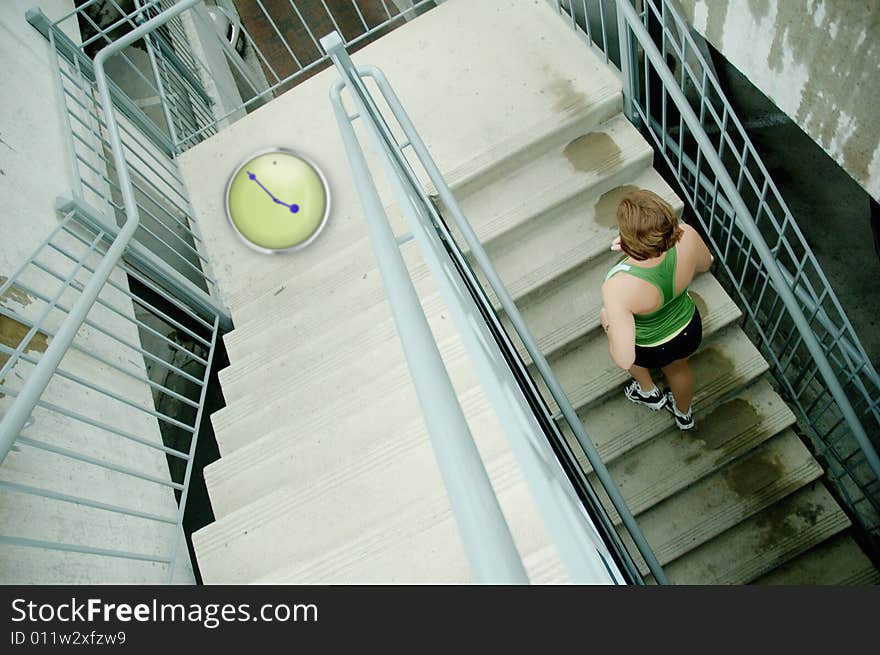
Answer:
3h53
